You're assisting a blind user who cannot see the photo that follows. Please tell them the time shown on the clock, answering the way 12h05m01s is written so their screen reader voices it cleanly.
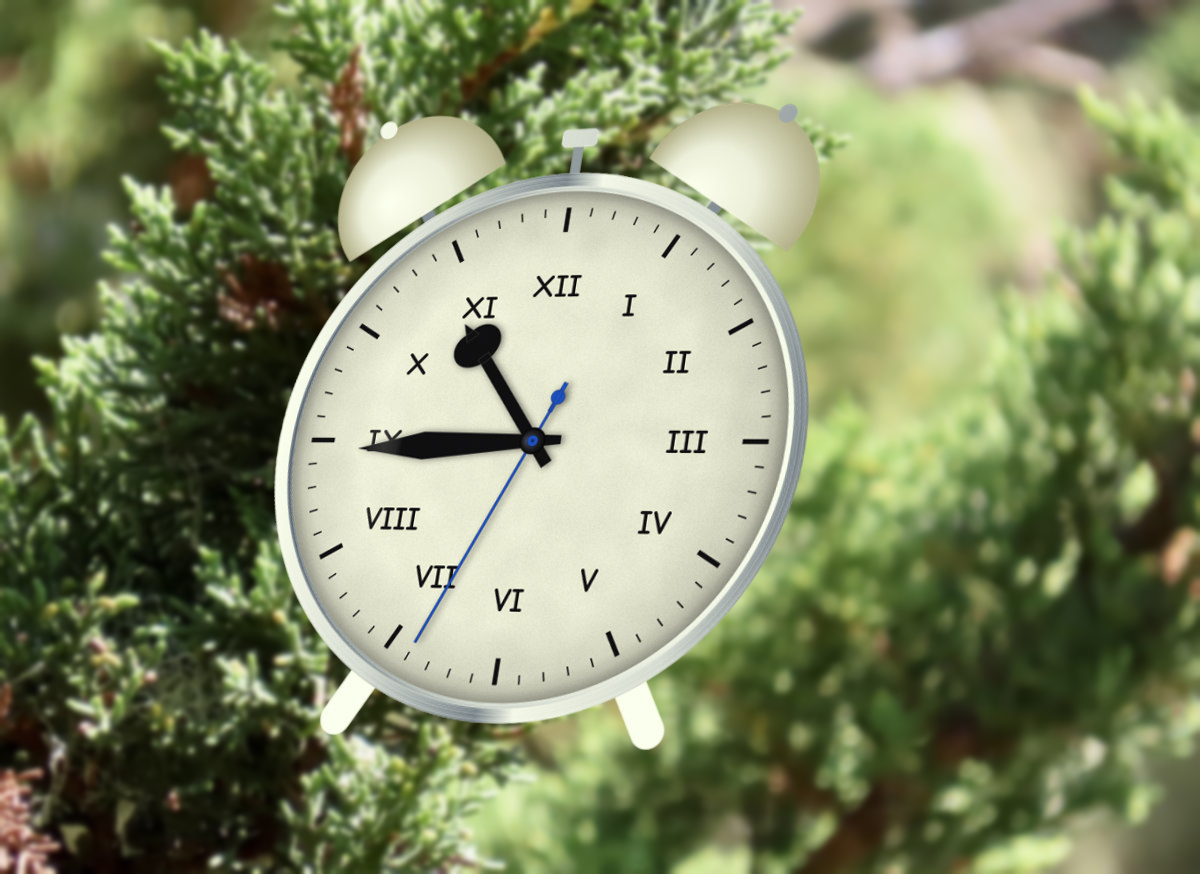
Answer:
10h44m34s
